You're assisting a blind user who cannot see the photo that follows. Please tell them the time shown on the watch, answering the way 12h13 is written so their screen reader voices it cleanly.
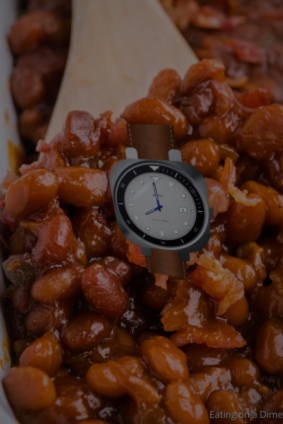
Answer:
7h59
